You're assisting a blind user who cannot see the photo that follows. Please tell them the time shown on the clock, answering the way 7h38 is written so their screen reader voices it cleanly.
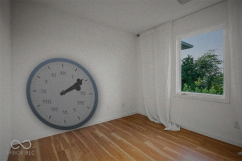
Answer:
2h09
